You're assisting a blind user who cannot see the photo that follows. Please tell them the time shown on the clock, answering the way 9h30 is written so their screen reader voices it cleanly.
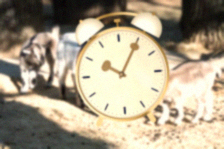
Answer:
10h05
